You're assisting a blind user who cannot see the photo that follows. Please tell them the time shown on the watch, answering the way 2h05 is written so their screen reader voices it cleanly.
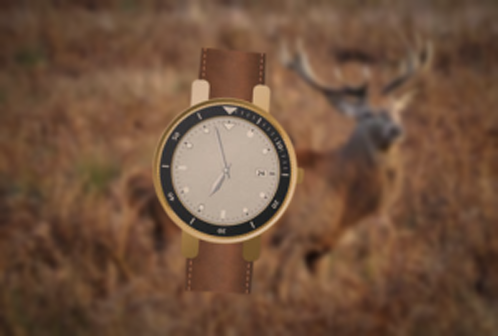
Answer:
6h57
